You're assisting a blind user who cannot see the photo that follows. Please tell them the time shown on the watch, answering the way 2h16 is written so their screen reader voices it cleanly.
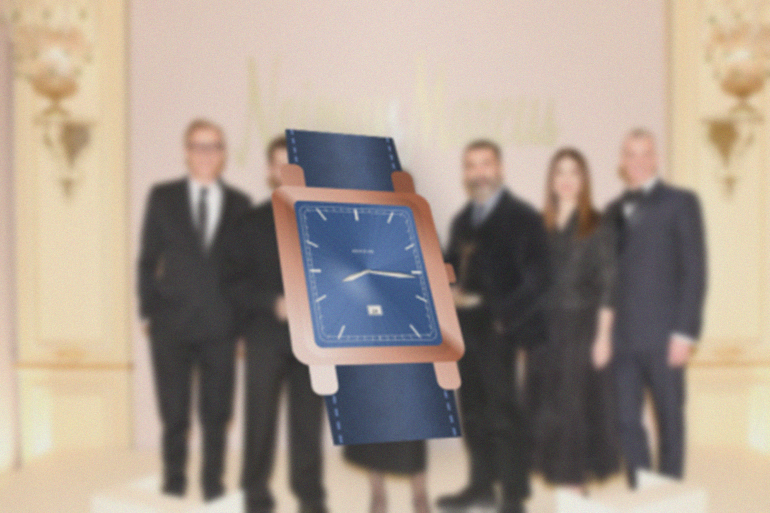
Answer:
8h16
